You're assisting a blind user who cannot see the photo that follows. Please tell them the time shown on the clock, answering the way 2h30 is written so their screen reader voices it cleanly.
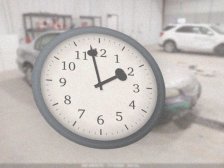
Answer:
1h58
